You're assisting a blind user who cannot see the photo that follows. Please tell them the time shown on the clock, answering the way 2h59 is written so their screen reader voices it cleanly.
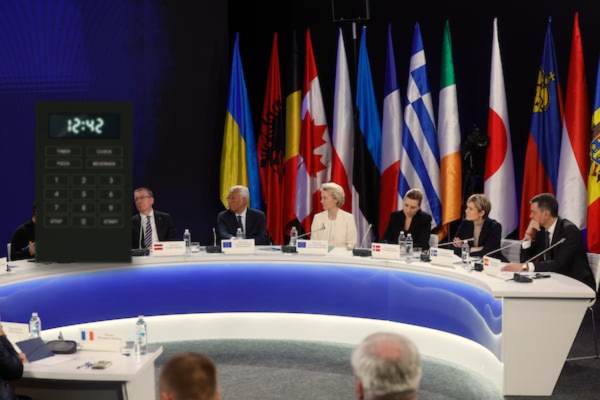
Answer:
12h42
